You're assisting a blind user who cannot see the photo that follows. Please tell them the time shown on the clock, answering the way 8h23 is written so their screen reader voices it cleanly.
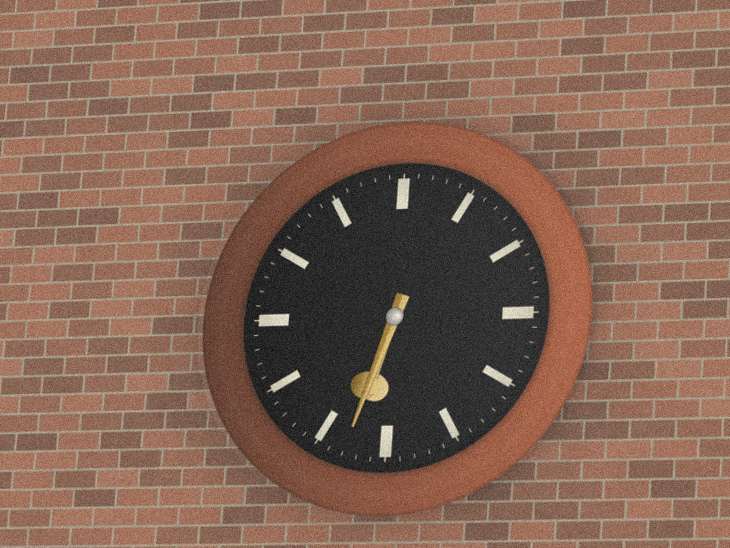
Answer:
6h33
